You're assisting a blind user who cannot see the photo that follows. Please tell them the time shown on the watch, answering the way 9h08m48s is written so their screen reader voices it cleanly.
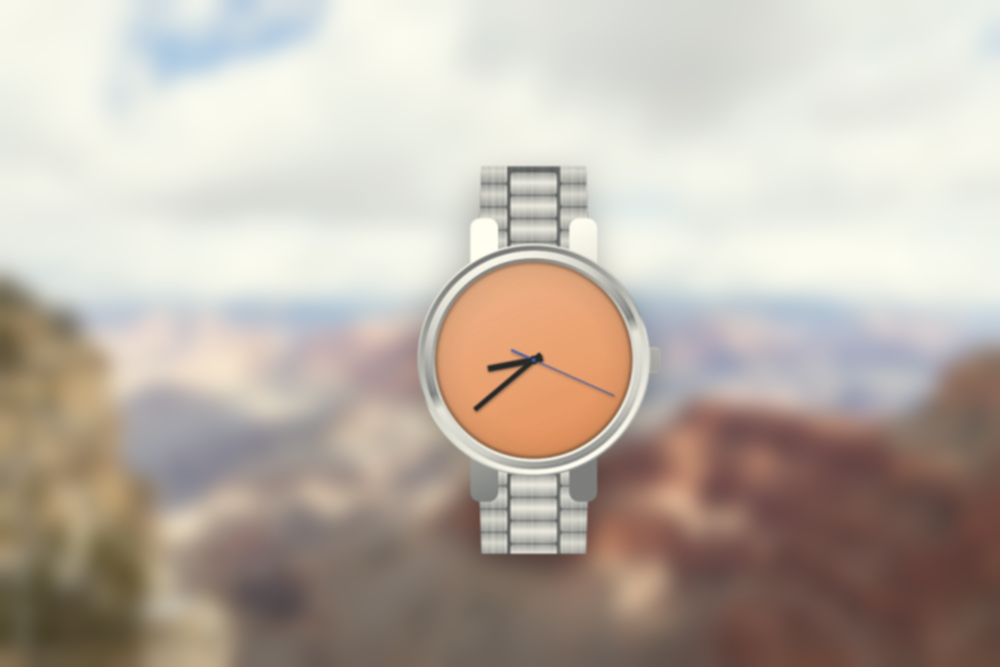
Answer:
8h38m19s
